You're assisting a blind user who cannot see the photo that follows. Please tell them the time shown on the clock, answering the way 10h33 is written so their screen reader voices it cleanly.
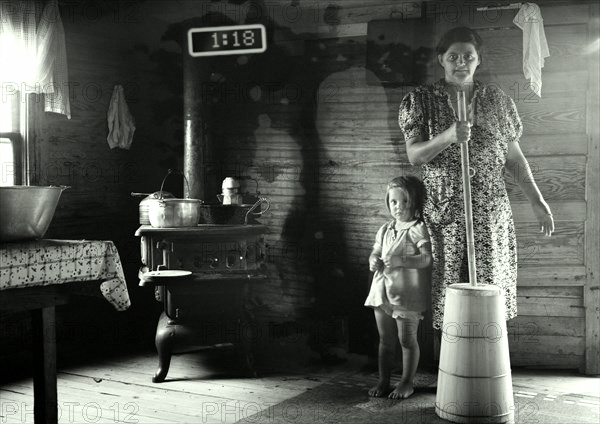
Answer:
1h18
